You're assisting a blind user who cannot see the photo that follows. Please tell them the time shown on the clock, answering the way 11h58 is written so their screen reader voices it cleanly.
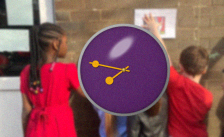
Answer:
7h47
